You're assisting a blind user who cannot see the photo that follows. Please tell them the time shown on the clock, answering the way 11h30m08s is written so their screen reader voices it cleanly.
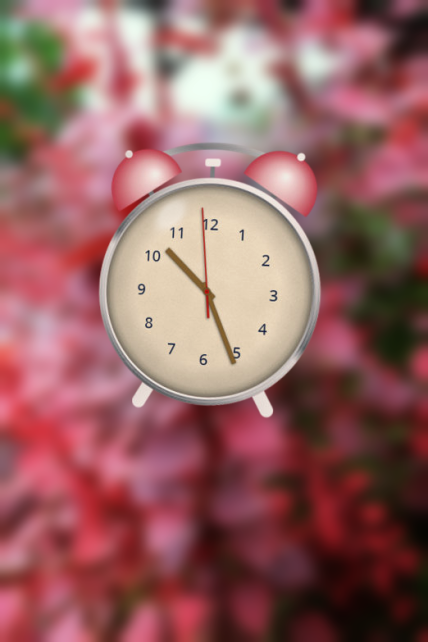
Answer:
10h25m59s
